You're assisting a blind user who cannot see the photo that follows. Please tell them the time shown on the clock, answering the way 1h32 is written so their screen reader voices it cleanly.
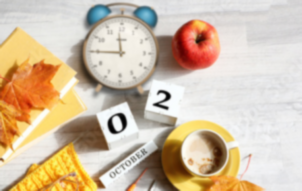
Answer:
11h45
